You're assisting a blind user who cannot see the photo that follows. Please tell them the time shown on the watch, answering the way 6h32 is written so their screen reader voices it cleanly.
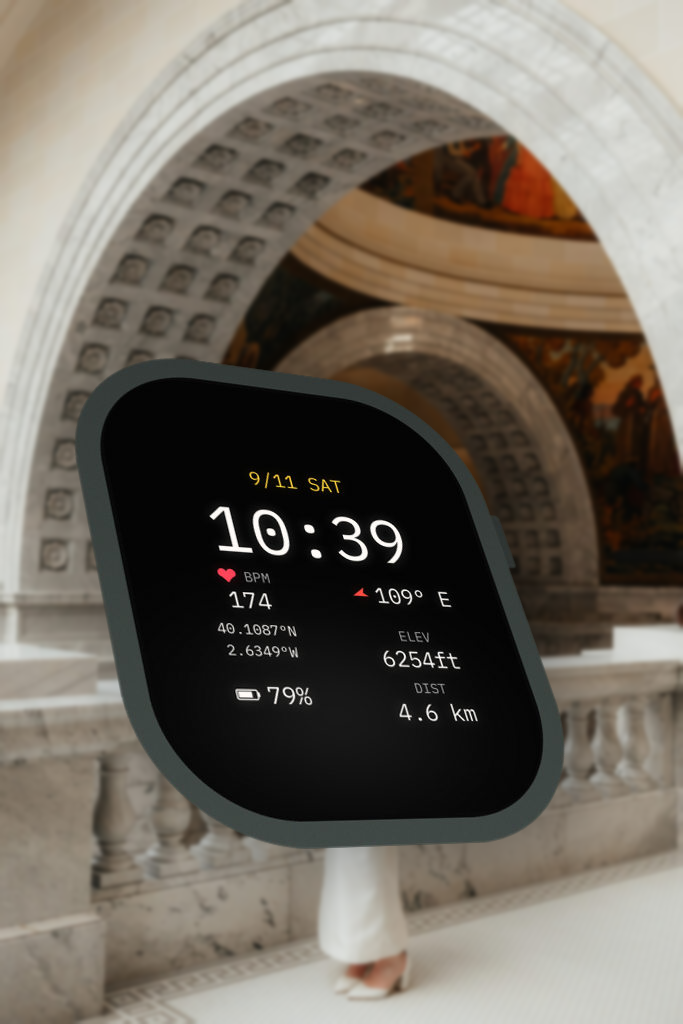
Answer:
10h39
